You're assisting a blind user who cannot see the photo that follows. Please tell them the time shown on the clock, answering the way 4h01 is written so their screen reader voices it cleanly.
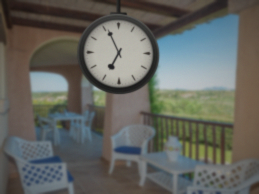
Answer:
6h56
